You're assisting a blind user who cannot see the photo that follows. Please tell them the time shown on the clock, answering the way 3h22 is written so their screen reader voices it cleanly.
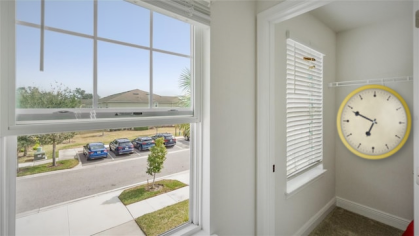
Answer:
6h49
